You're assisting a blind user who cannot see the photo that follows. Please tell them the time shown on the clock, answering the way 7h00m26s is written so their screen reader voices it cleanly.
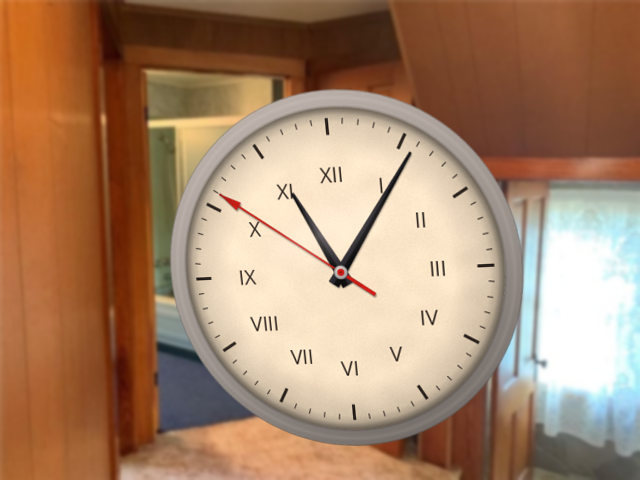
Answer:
11h05m51s
